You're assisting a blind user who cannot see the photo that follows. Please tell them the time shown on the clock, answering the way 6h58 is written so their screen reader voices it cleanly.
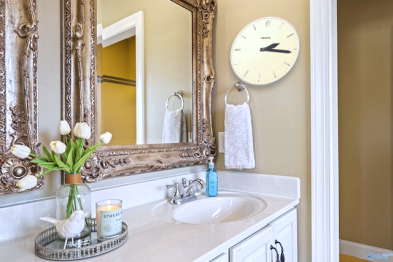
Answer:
2h16
